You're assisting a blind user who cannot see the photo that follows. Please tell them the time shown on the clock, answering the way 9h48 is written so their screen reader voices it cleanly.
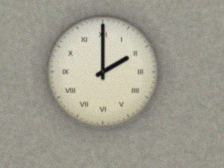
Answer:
2h00
